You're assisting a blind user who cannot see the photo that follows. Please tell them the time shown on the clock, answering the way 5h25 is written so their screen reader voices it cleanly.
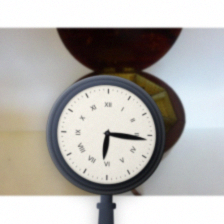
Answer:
6h16
